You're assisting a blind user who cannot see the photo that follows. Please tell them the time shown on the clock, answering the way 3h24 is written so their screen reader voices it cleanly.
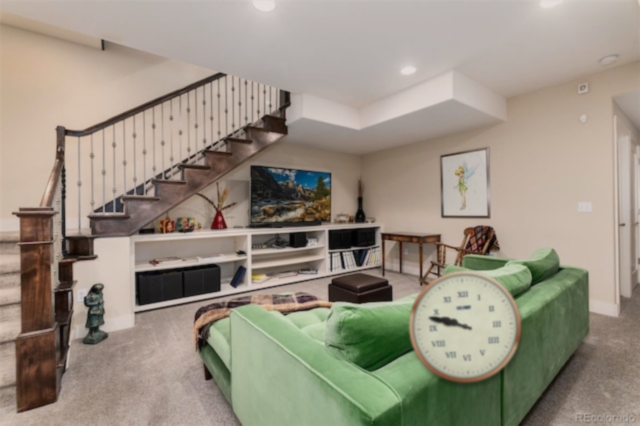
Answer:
9h48
